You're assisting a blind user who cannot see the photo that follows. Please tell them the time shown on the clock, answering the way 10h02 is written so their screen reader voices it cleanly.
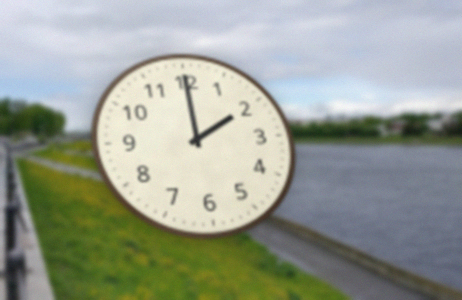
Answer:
2h00
